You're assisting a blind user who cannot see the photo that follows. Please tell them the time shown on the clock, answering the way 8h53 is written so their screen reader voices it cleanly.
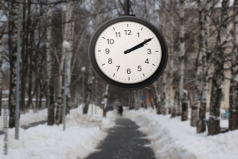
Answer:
2h10
